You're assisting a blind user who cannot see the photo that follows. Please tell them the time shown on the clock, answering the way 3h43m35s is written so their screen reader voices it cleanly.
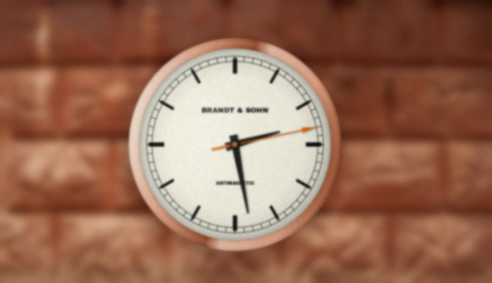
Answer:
2h28m13s
